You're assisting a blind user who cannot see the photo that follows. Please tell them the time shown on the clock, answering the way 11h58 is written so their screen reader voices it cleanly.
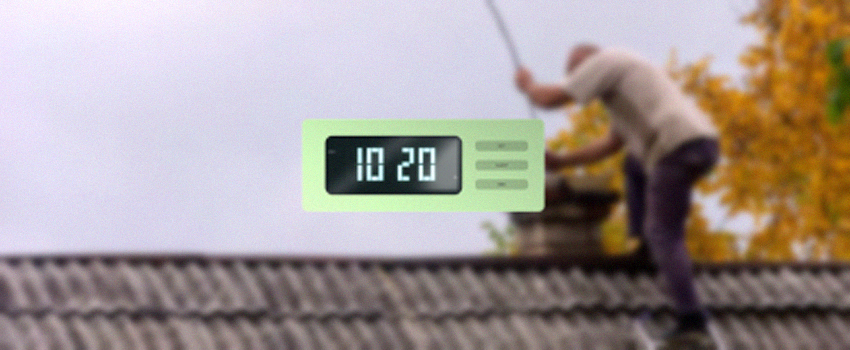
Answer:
10h20
